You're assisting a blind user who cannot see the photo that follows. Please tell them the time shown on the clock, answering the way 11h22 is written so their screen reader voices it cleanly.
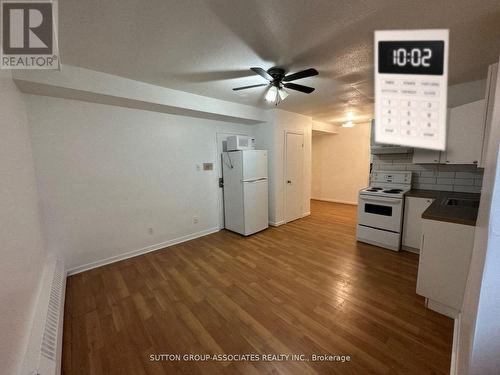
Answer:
10h02
